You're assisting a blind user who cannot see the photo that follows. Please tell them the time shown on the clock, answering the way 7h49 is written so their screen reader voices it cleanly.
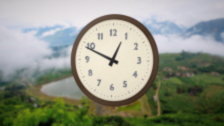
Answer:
12h49
